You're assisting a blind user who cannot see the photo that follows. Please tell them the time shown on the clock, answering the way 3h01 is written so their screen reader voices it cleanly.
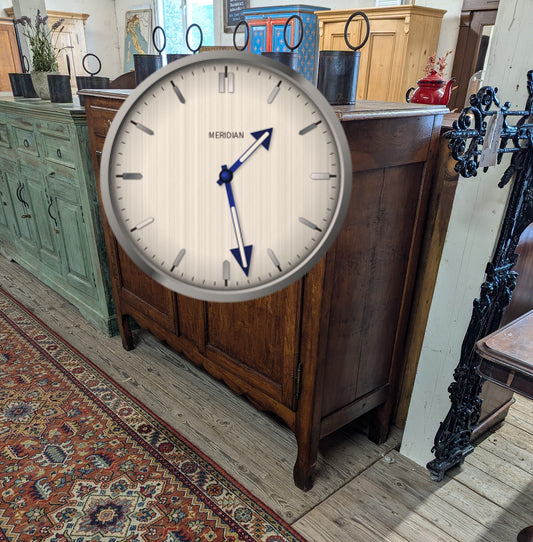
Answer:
1h28
